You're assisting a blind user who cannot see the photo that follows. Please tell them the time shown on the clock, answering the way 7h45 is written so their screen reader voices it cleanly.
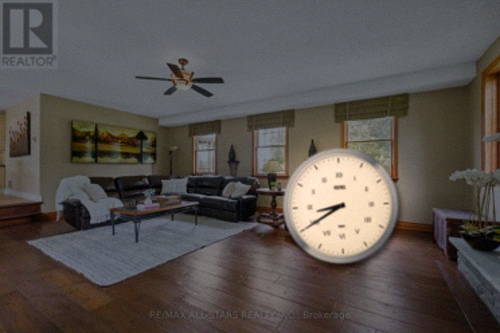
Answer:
8h40
